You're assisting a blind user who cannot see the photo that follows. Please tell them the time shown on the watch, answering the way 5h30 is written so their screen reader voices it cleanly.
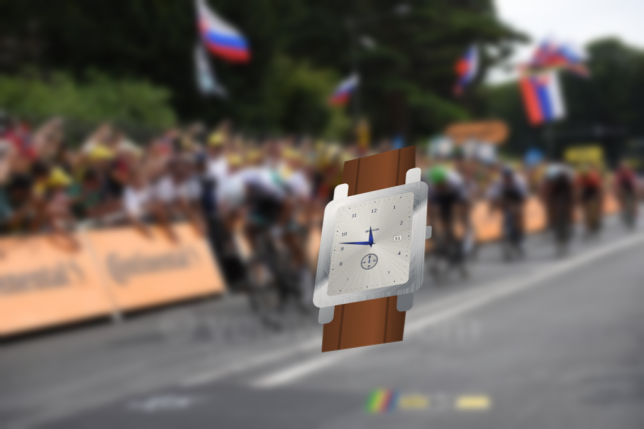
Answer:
11h47
